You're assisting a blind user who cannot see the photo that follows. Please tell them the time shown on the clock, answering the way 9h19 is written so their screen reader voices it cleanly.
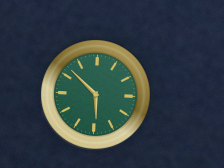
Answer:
5h52
